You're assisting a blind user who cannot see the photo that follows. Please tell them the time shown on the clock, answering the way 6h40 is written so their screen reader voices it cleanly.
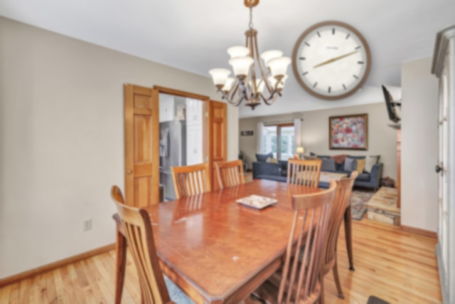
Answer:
8h11
